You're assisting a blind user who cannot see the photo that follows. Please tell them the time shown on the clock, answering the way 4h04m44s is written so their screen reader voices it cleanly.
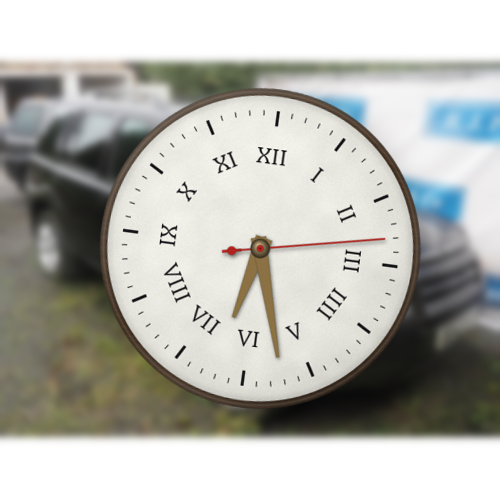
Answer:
6h27m13s
